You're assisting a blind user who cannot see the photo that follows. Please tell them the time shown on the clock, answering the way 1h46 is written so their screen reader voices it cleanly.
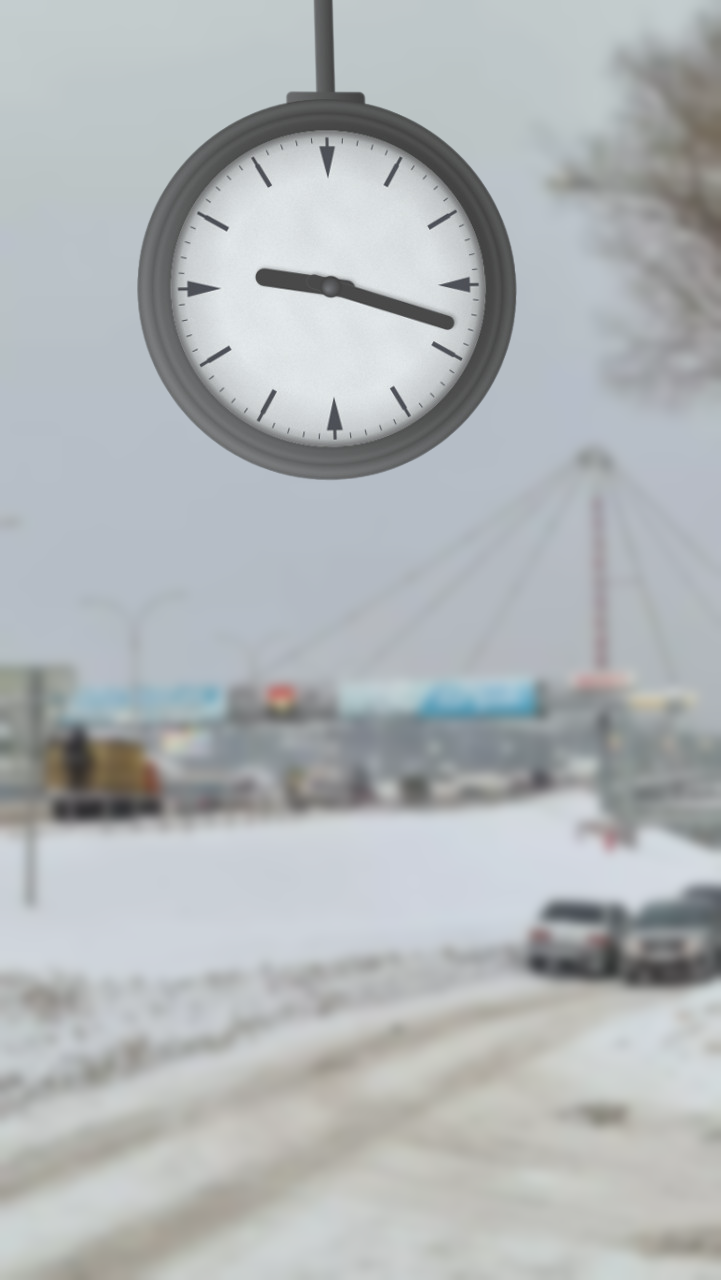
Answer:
9h18
